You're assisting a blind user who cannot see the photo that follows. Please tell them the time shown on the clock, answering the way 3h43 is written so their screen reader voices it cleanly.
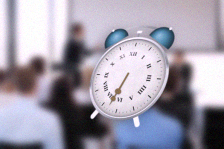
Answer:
6h33
